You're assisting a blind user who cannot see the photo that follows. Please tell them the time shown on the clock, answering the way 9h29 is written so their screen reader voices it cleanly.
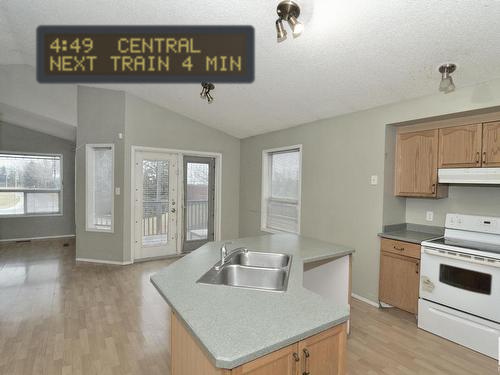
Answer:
4h49
